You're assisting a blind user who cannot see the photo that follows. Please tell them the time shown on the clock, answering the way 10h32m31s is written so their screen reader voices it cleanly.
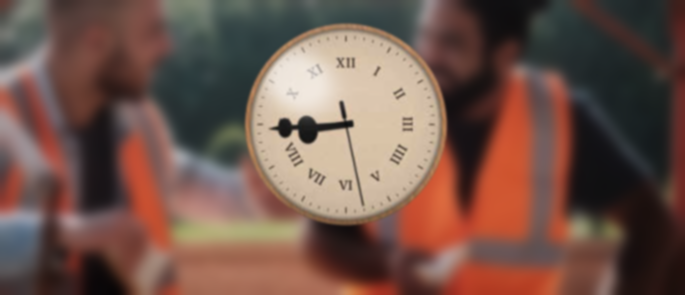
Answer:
8h44m28s
